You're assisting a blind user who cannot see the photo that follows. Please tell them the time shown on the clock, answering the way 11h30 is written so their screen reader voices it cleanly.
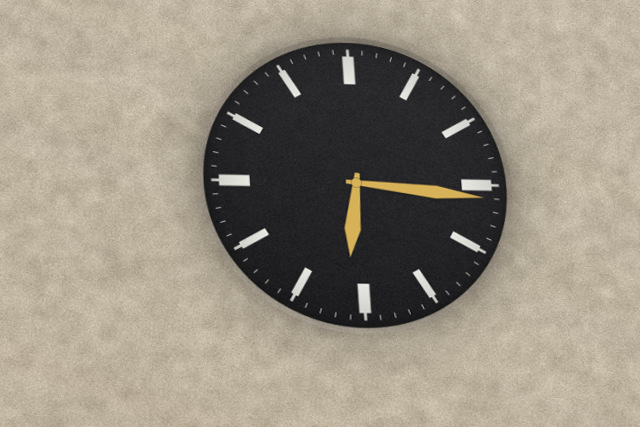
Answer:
6h16
